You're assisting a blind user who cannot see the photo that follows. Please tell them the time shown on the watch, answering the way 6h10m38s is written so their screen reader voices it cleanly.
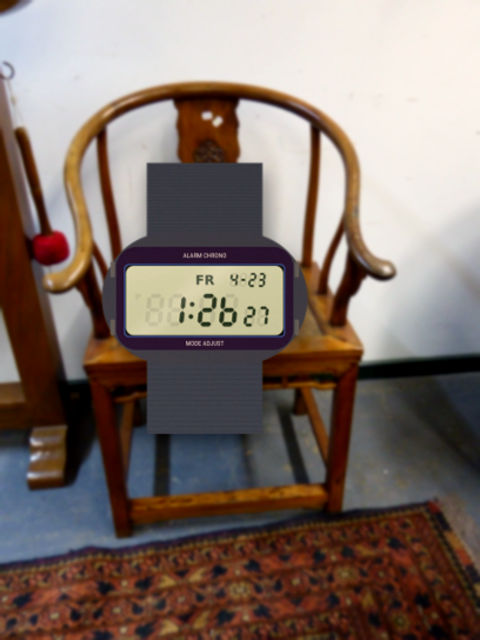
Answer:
1h26m27s
